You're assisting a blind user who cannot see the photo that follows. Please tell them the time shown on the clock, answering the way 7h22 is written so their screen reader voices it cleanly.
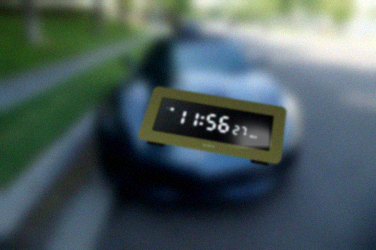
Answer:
11h56
